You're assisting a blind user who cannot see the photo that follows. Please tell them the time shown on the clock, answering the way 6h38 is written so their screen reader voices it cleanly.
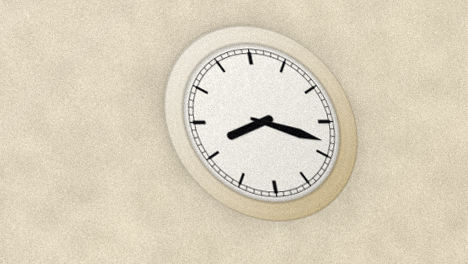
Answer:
8h18
